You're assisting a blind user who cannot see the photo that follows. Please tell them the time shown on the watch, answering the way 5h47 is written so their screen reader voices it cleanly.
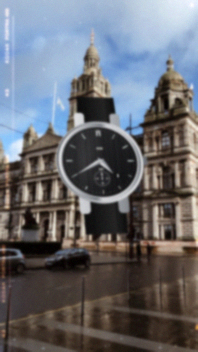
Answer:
4h40
